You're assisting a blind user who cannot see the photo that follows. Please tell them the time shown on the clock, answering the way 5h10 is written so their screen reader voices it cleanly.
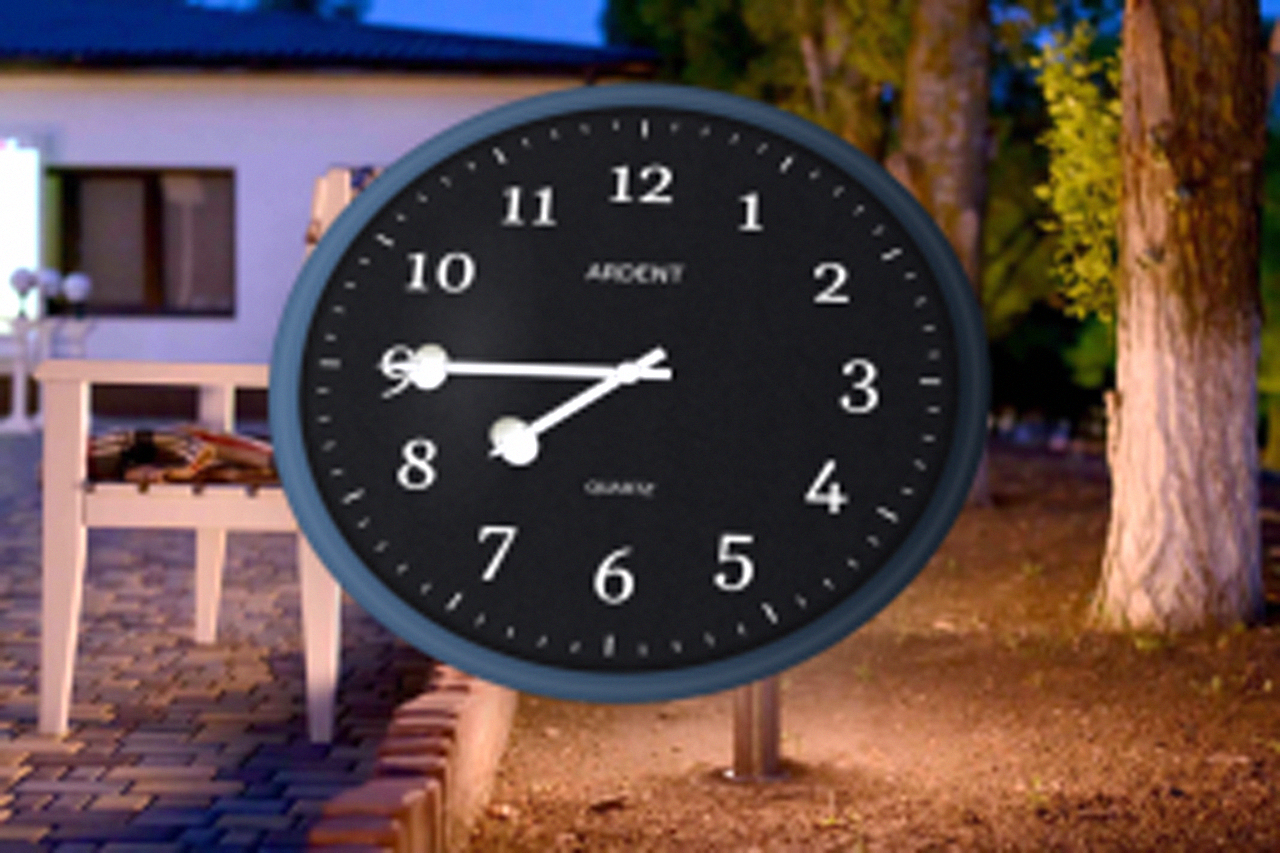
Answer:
7h45
